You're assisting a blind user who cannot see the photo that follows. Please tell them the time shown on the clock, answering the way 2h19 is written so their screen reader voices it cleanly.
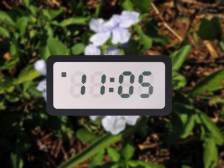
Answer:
11h05
